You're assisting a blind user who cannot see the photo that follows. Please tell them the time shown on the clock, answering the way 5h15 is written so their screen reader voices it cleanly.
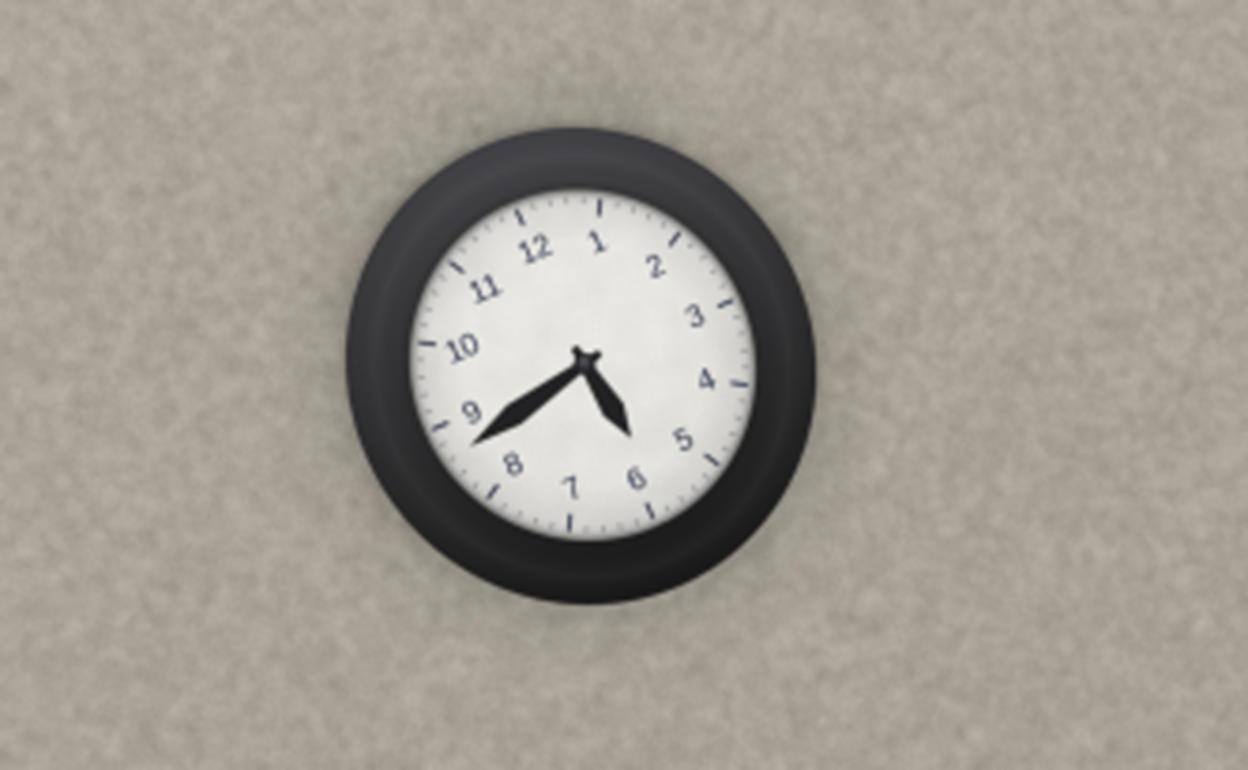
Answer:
5h43
